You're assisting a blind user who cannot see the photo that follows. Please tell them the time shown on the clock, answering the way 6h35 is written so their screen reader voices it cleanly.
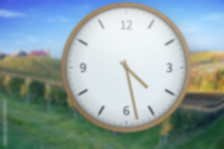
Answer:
4h28
